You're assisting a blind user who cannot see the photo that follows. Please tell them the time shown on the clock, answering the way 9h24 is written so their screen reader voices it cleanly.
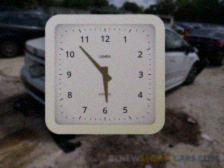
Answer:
5h53
